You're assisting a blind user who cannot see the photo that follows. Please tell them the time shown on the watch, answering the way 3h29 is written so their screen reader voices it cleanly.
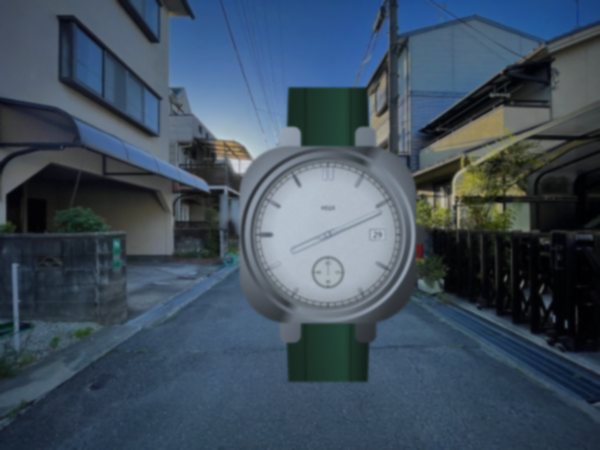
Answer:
8h11
